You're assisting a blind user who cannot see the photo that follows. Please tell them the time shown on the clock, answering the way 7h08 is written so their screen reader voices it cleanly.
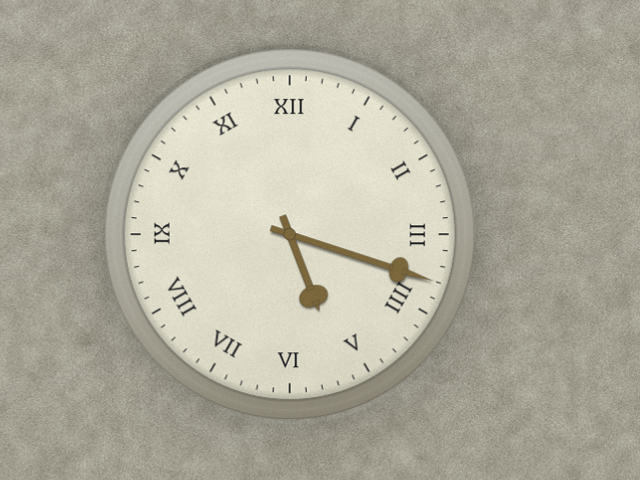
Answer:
5h18
